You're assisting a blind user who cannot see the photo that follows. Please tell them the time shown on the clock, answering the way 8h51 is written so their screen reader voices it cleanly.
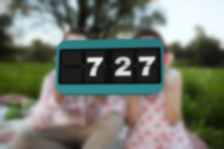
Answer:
7h27
